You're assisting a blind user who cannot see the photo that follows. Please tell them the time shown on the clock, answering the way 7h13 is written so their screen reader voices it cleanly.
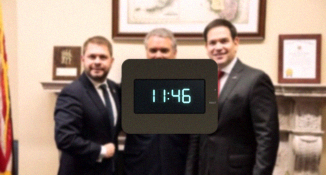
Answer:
11h46
